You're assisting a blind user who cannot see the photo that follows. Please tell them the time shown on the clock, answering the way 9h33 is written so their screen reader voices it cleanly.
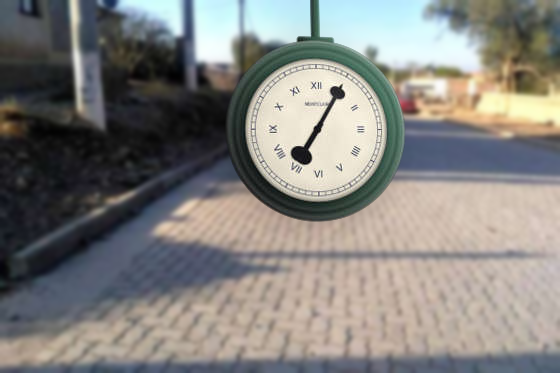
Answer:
7h05
